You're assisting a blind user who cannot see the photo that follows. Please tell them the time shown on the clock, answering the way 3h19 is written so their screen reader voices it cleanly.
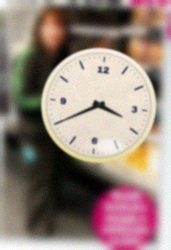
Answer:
3h40
